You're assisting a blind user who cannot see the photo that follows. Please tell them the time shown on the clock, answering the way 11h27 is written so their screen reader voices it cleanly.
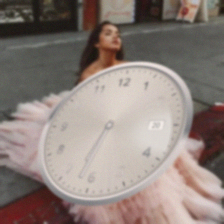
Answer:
6h32
